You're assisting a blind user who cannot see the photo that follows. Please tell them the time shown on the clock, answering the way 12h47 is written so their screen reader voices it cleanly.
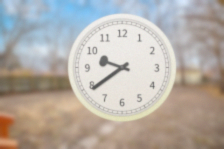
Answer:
9h39
